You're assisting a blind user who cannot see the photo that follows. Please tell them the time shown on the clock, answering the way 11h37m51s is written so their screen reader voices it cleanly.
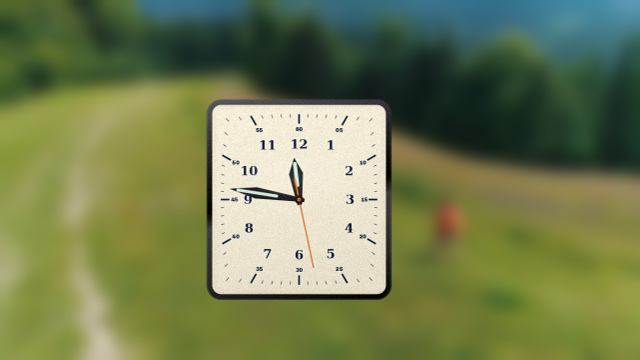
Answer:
11h46m28s
